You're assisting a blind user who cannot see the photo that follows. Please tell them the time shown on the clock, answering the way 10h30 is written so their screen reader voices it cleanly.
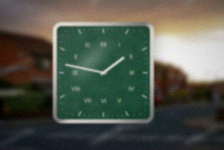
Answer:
1h47
